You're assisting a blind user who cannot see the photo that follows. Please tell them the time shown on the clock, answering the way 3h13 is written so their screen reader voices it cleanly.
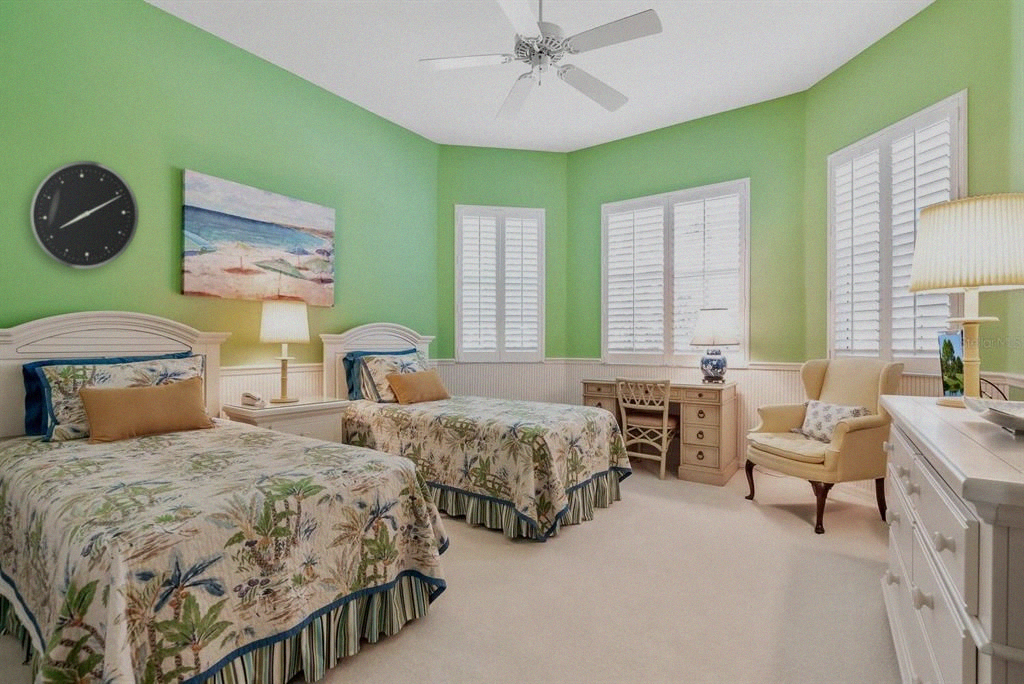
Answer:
8h11
